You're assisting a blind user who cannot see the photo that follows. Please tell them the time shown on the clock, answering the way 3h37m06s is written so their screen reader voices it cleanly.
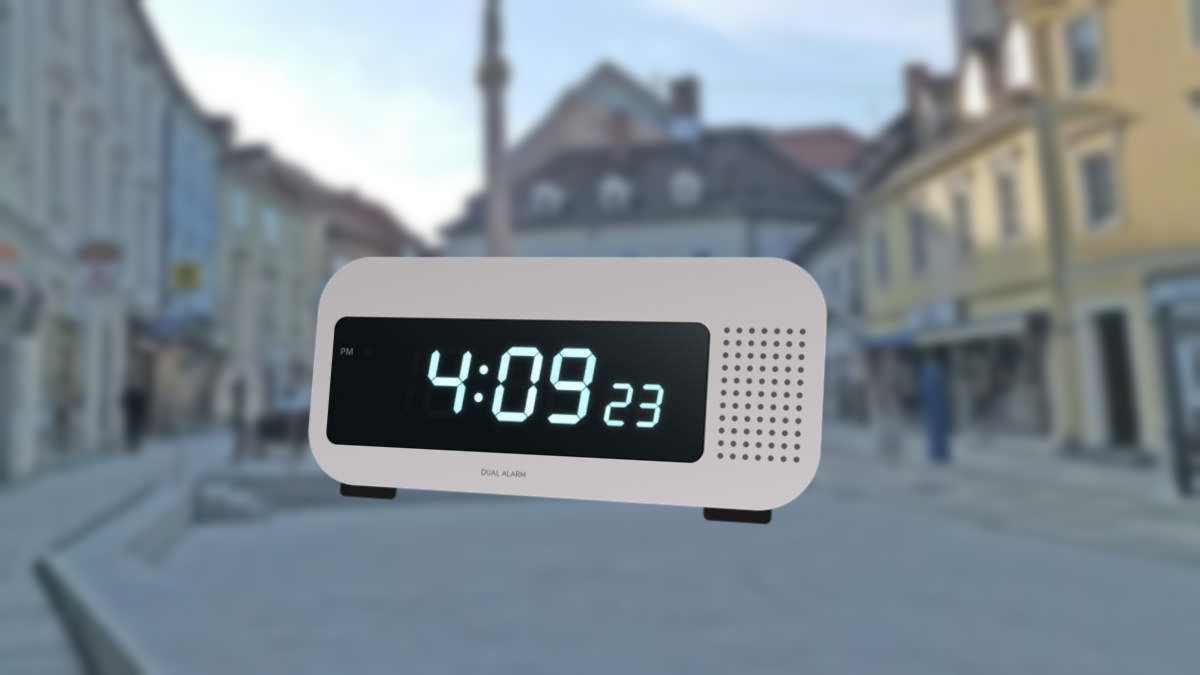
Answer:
4h09m23s
